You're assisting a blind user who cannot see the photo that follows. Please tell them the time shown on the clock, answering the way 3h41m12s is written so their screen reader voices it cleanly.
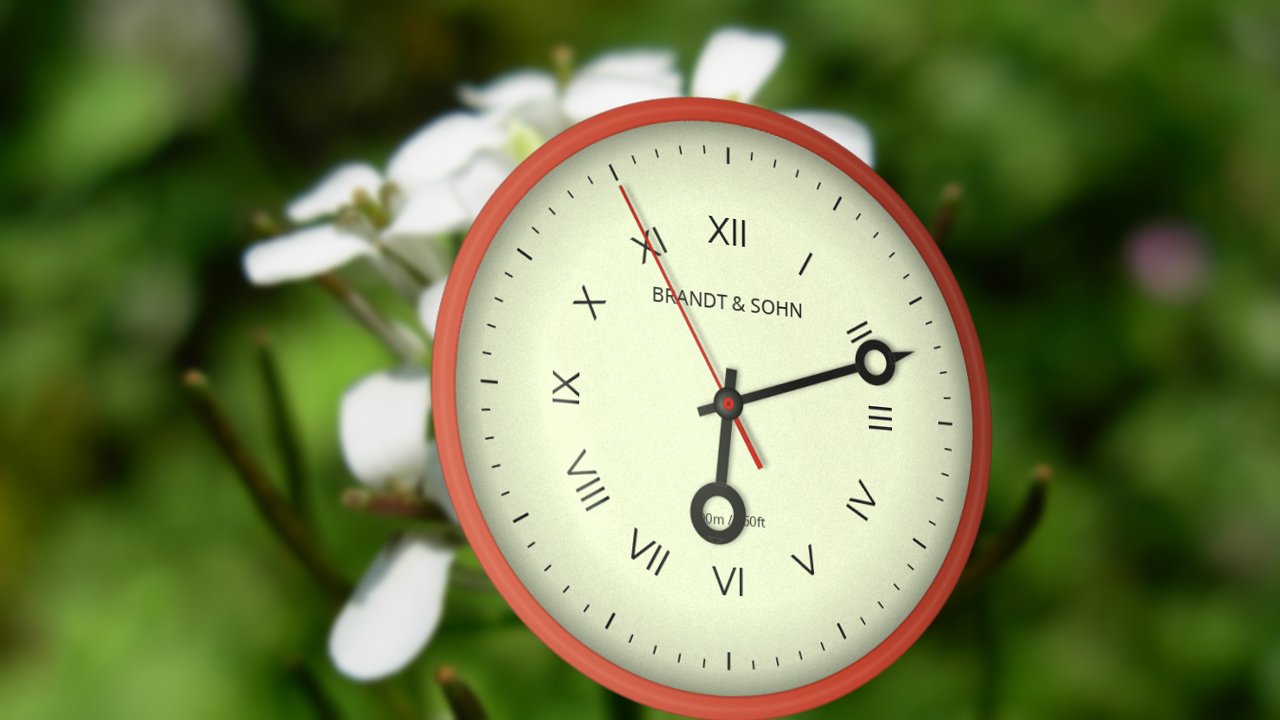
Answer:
6h11m55s
